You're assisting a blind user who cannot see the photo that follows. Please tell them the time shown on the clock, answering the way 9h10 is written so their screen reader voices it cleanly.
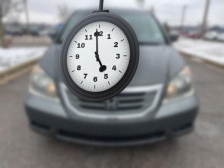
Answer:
4h59
